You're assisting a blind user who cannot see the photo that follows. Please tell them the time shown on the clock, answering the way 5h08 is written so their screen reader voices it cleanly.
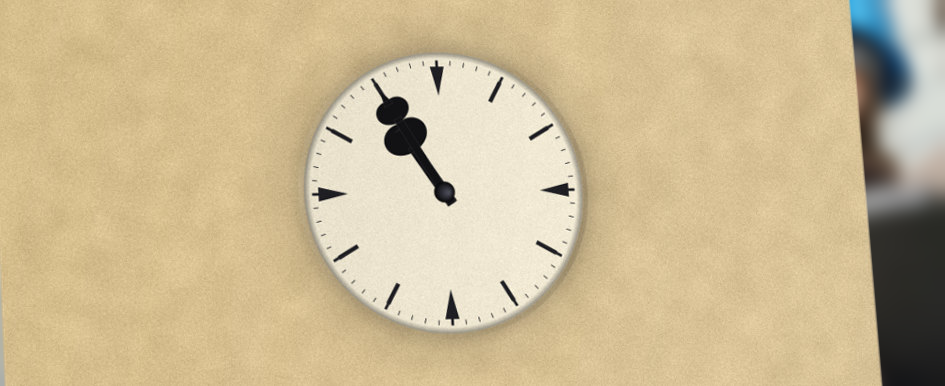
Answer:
10h55
